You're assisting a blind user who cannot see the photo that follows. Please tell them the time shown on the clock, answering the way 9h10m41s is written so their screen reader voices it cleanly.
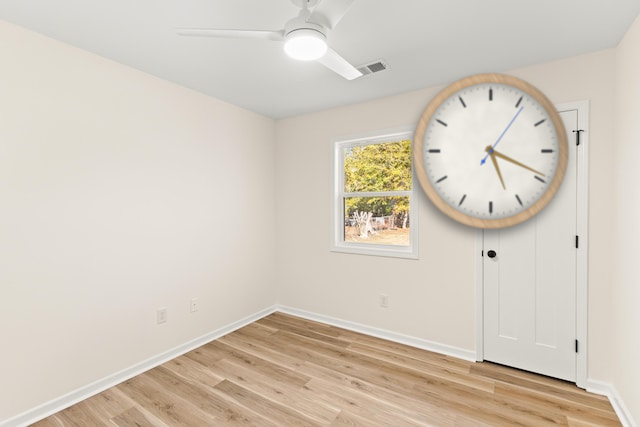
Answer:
5h19m06s
